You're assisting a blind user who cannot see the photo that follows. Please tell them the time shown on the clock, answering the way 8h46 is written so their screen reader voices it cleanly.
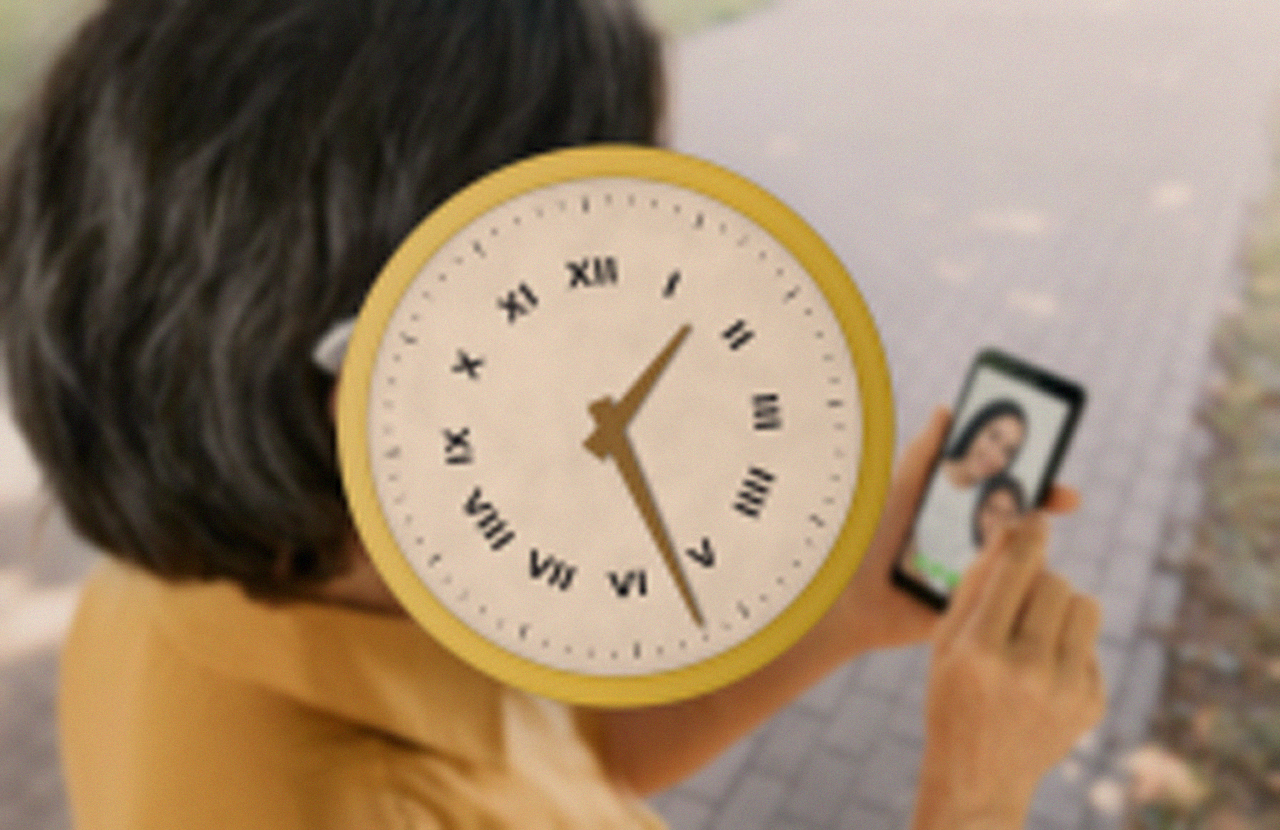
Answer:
1h27
